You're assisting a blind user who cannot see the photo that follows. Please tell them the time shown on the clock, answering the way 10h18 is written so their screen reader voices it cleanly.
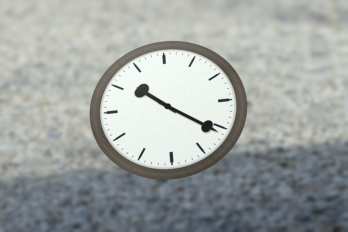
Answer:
10h21
